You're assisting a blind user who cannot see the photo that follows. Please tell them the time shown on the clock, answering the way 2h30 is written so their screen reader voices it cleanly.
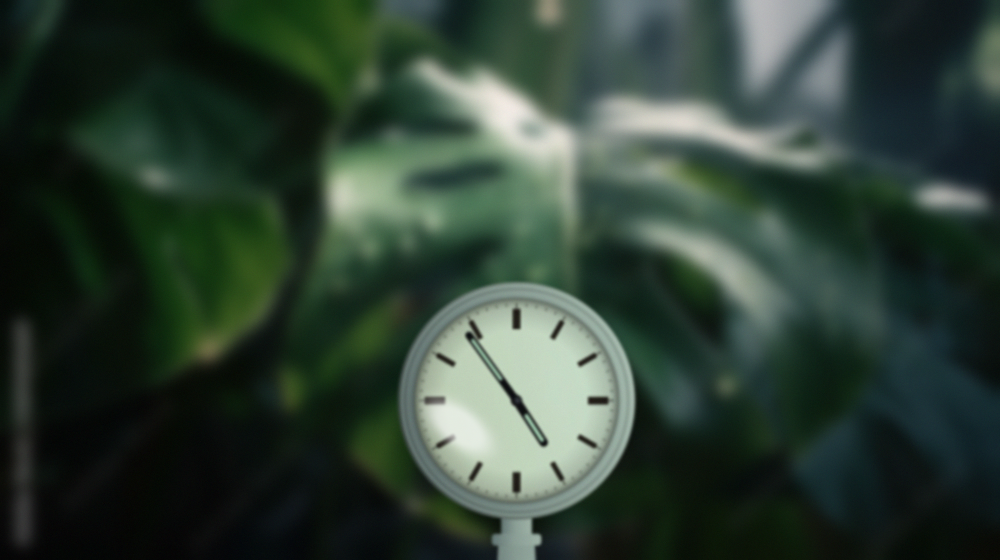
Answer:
4h54
